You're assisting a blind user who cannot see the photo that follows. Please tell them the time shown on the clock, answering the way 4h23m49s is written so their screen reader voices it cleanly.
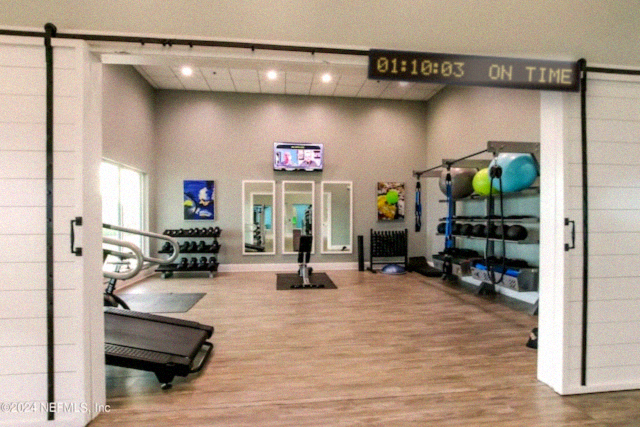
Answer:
1h10m03s
